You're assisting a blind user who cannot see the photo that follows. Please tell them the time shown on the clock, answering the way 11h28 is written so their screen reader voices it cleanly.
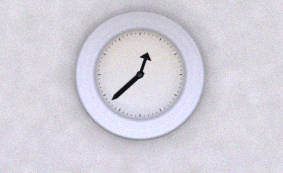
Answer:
12h38
